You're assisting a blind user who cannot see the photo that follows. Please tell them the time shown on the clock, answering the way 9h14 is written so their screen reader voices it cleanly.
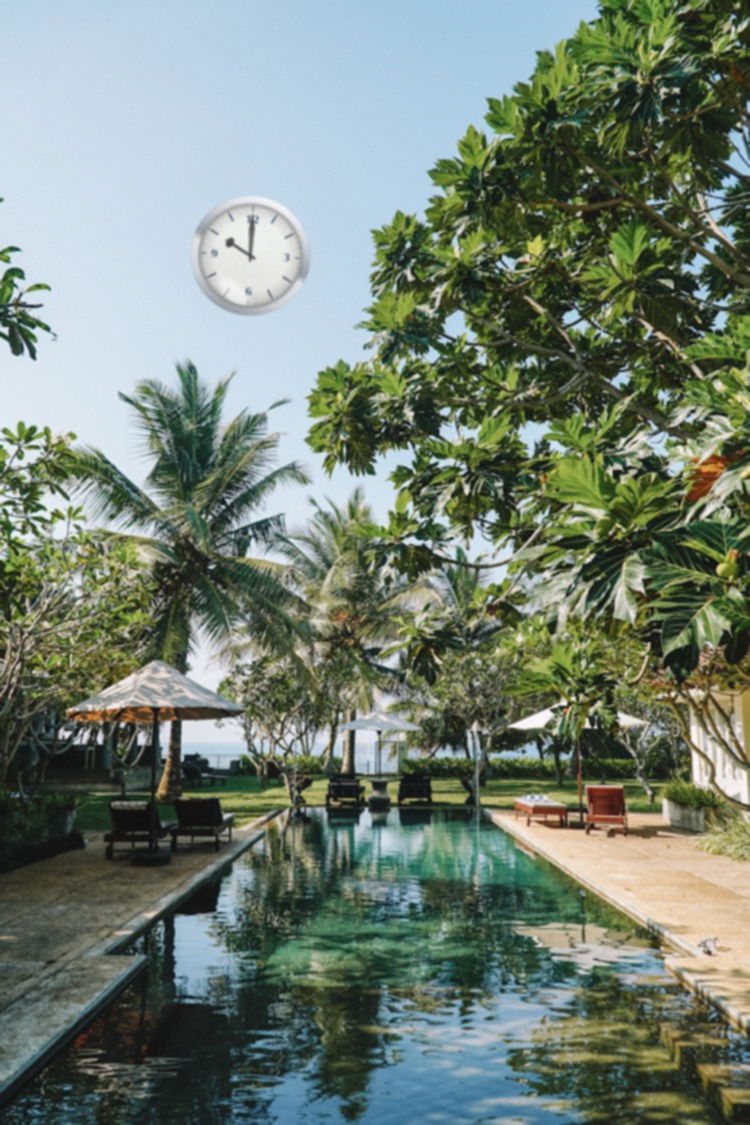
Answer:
10h00
